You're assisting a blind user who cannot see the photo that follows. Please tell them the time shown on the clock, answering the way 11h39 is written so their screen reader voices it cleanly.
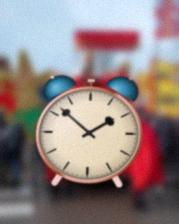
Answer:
1h52
